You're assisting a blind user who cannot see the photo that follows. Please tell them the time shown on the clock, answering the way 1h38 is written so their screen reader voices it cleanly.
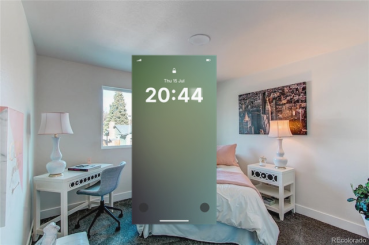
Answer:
20h44
